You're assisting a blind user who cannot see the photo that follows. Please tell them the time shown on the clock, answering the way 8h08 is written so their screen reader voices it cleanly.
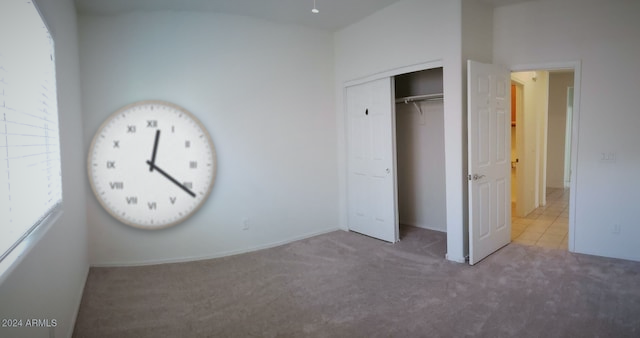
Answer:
12h21
